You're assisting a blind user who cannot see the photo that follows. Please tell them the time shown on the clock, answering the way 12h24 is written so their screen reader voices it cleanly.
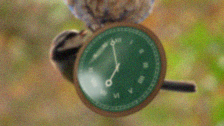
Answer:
6h58
